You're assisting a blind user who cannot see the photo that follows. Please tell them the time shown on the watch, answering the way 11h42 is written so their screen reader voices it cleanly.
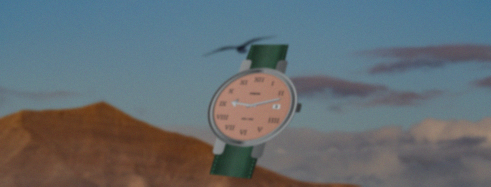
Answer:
9h12
